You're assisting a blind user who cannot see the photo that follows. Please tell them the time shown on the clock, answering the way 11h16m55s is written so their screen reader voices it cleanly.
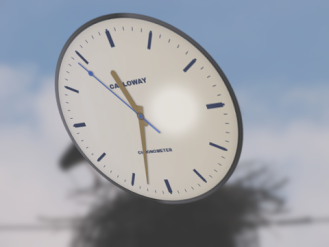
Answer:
11h32m54s
